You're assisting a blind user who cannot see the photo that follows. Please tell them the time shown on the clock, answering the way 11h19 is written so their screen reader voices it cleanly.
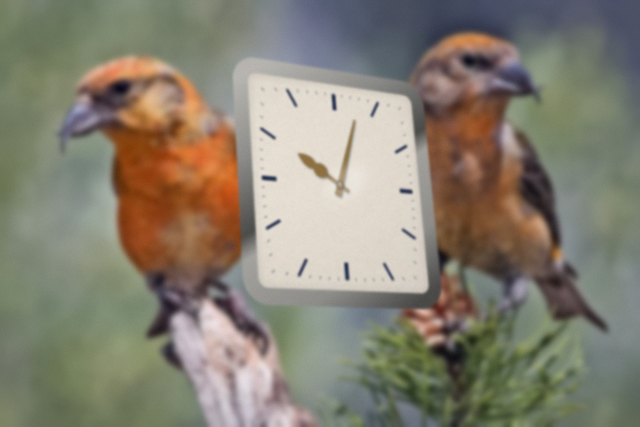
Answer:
10h03
